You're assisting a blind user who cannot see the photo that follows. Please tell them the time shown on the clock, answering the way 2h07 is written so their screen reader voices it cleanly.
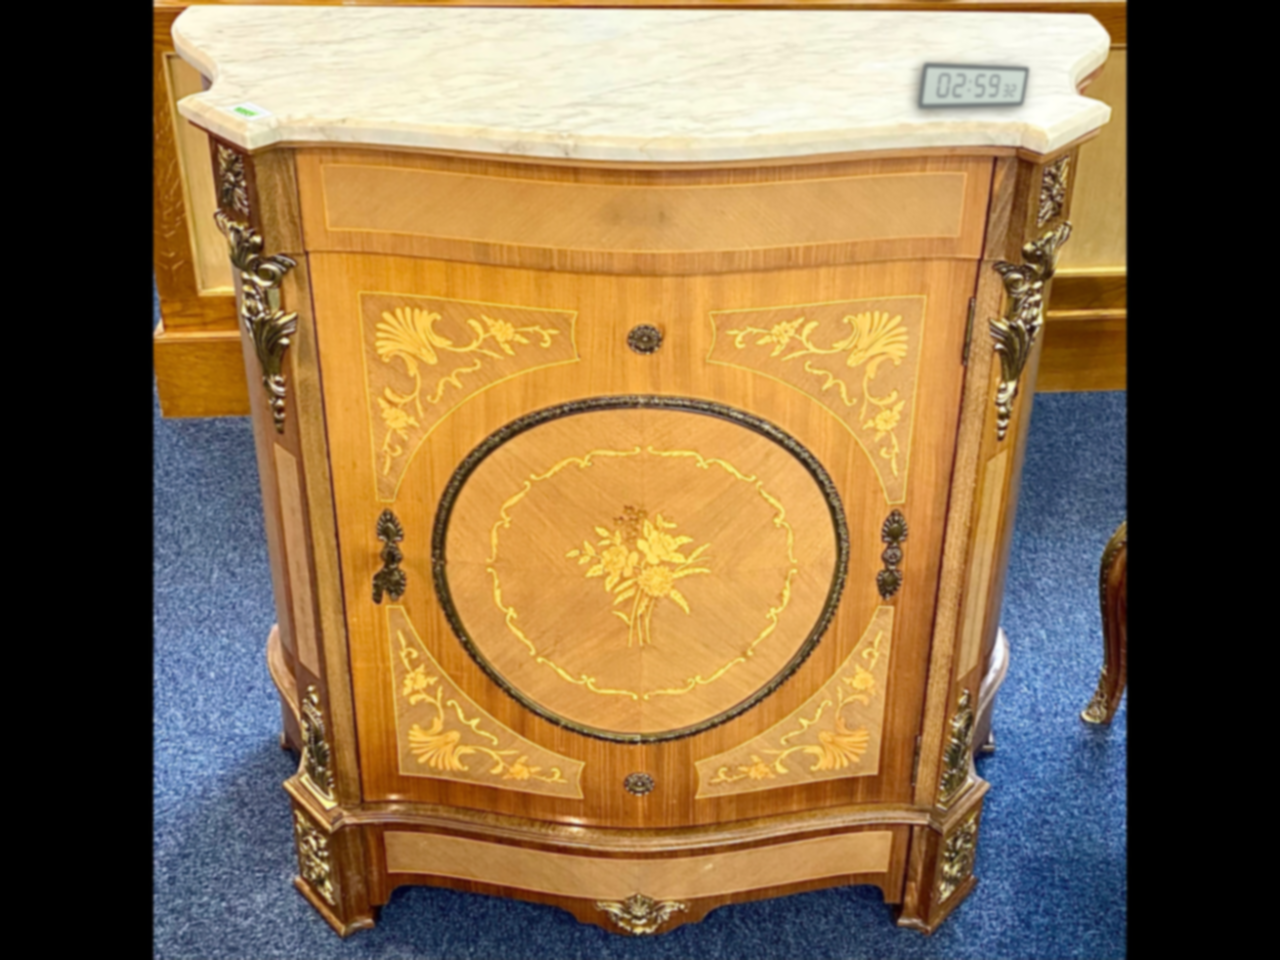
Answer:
2h59
